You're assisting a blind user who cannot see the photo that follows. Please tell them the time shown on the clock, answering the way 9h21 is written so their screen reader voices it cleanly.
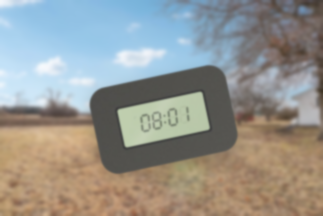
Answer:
8h01
